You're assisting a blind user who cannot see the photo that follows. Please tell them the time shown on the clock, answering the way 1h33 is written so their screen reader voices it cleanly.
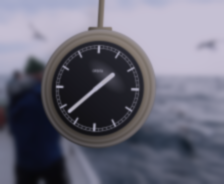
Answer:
1h38
